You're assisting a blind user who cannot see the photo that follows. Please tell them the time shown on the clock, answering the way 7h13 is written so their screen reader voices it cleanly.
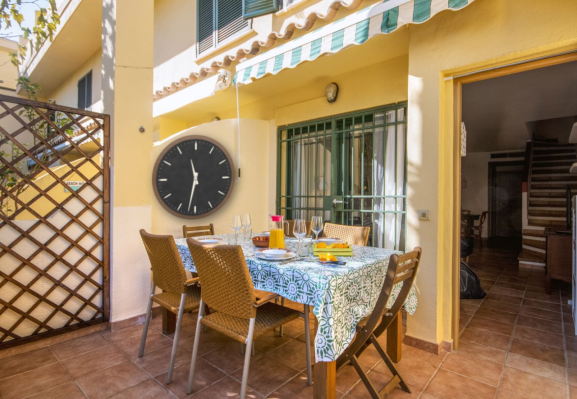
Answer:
11h32
